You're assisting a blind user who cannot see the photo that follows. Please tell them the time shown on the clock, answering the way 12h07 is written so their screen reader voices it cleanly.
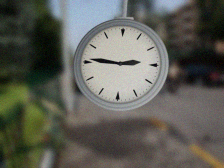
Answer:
2h46
